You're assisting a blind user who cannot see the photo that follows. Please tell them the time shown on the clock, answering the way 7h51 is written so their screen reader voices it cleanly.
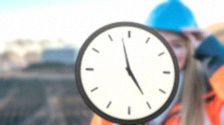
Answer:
4h58
